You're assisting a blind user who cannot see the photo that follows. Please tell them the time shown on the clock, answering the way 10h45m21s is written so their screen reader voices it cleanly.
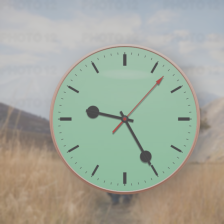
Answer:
9h25m07s
